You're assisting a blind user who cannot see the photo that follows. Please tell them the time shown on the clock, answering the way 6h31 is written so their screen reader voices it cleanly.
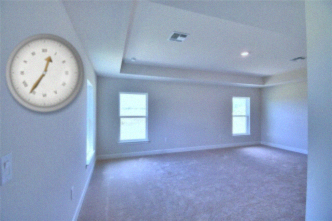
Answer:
12h36
